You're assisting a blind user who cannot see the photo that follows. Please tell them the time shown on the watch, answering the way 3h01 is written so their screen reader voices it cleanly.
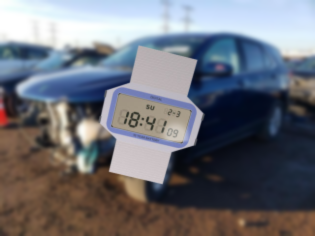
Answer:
18h41
